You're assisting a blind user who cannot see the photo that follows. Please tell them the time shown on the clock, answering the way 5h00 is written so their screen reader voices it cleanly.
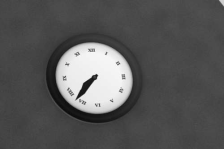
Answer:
7h37
